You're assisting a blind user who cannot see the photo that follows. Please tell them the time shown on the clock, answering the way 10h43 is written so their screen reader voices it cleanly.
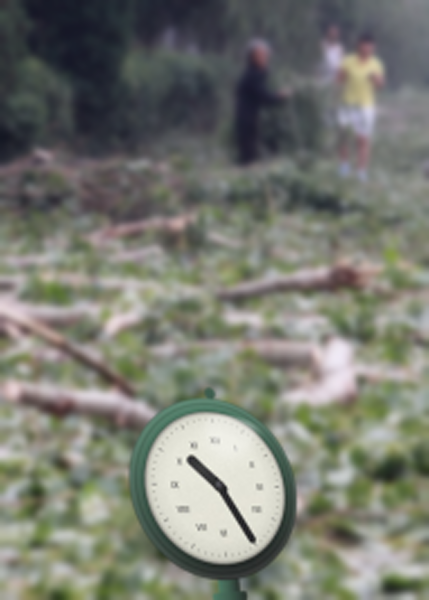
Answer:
10h25
